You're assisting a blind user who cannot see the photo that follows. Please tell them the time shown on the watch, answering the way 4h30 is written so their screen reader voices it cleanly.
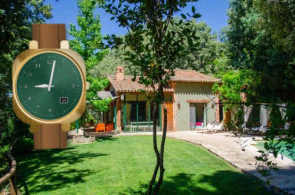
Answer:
9h02
